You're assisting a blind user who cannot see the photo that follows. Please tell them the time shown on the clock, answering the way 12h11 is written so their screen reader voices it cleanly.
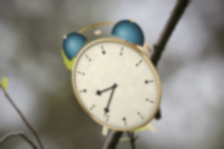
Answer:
8h36
